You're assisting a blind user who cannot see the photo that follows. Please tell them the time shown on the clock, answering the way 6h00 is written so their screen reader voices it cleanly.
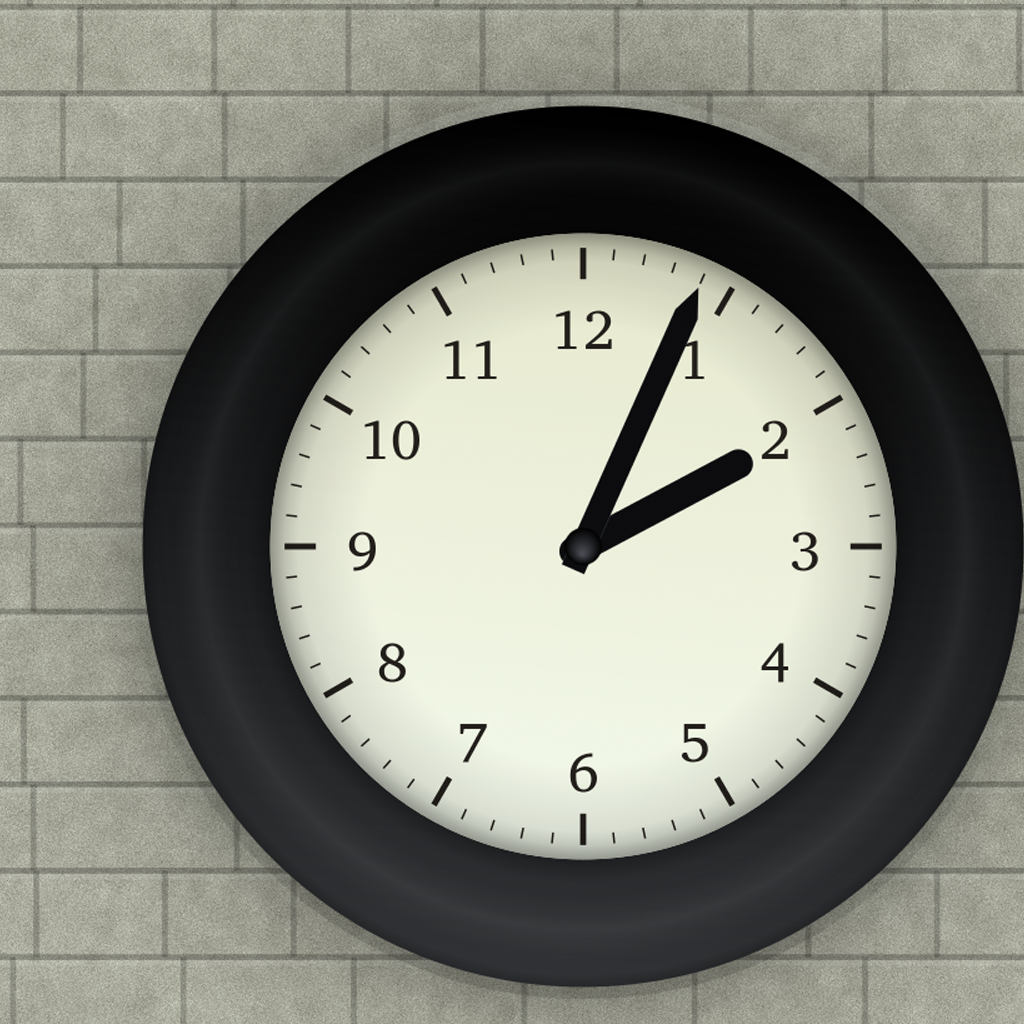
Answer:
2h04
